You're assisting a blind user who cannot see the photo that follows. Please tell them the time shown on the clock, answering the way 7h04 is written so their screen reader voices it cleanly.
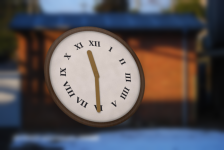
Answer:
11h30
